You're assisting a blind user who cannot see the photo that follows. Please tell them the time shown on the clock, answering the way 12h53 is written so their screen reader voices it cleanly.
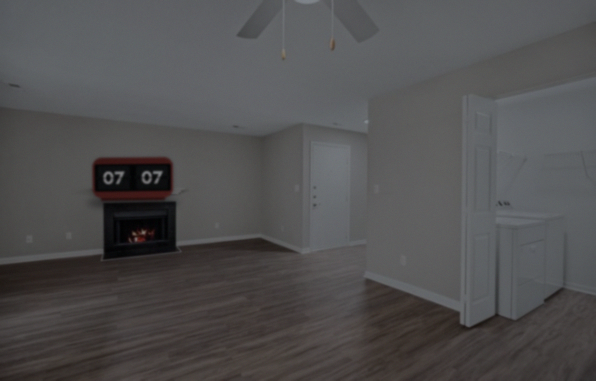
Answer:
7h07
